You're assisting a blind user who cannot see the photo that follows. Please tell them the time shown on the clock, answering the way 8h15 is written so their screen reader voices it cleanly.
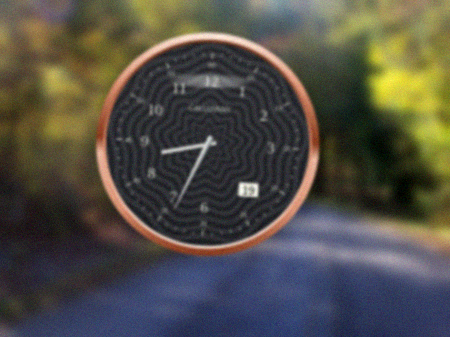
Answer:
8h34
